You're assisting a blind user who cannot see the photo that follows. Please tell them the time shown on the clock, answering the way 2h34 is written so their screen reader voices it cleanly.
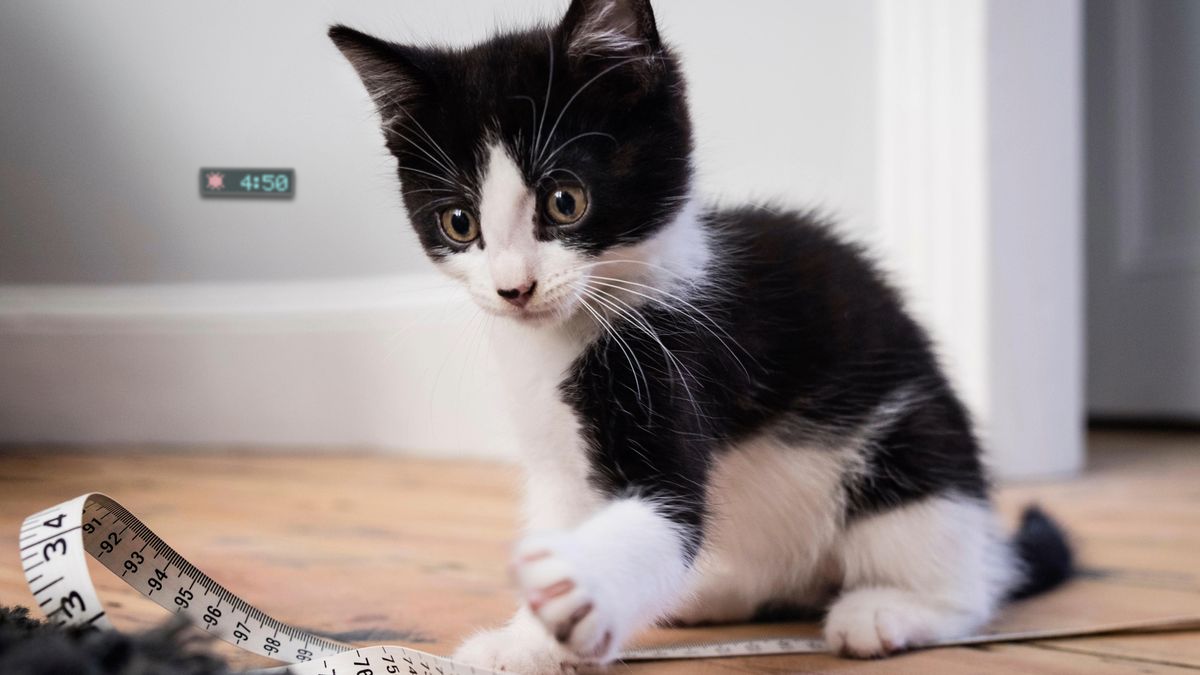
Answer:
4h50
